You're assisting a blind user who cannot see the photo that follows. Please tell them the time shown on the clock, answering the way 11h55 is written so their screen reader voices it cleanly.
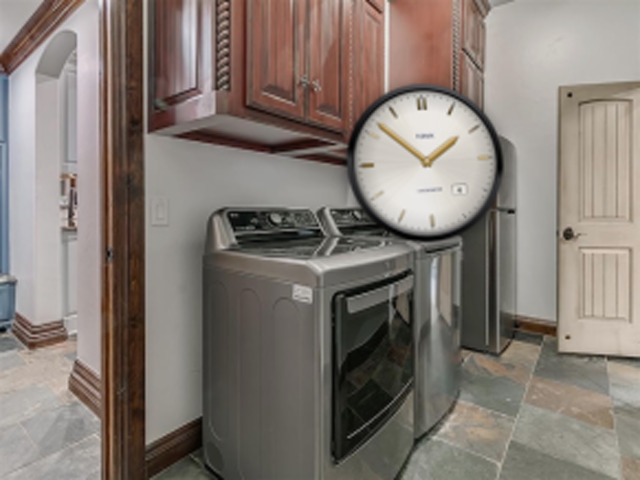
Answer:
1h52
